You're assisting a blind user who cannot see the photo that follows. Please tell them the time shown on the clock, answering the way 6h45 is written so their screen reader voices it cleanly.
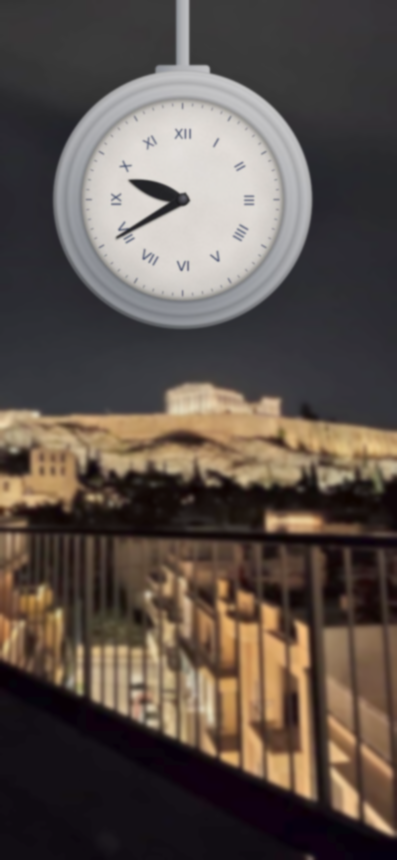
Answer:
9h40
